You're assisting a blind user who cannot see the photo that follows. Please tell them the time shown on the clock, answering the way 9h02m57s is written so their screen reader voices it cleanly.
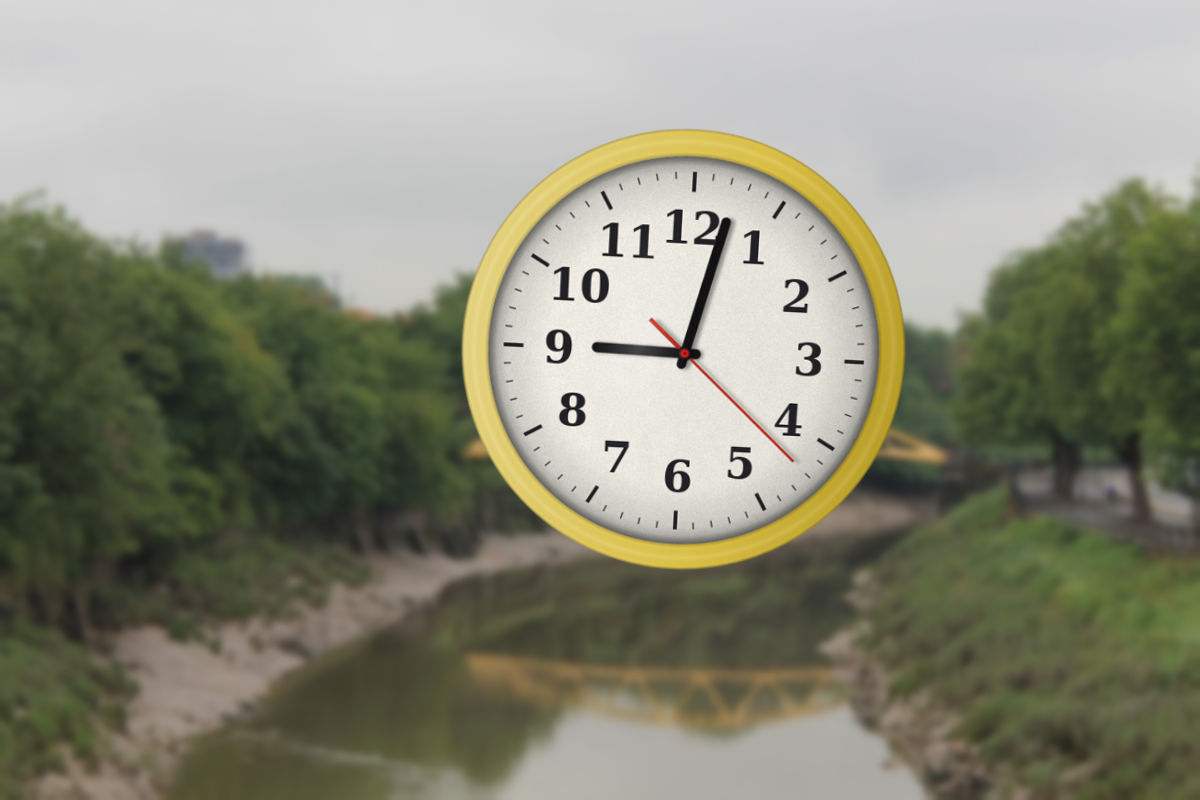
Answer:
9h02m22s
